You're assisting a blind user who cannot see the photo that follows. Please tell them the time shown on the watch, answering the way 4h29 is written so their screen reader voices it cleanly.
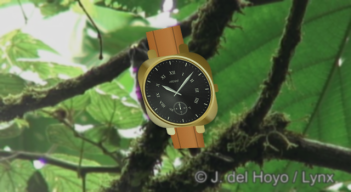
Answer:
10h08
